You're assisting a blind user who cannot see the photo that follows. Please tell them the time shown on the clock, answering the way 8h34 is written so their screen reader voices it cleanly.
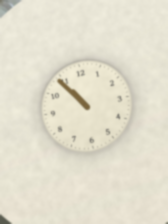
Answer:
10h54
